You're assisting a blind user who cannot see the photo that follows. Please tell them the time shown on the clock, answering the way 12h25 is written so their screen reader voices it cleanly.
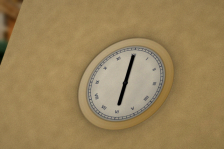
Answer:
6h00
